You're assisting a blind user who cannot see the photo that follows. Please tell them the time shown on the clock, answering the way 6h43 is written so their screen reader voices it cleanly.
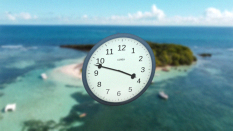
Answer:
3h48
